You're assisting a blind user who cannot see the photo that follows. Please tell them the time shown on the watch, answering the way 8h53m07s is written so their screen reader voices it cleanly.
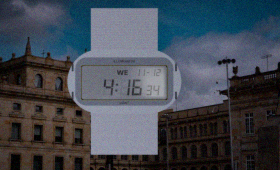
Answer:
4h16m34s
